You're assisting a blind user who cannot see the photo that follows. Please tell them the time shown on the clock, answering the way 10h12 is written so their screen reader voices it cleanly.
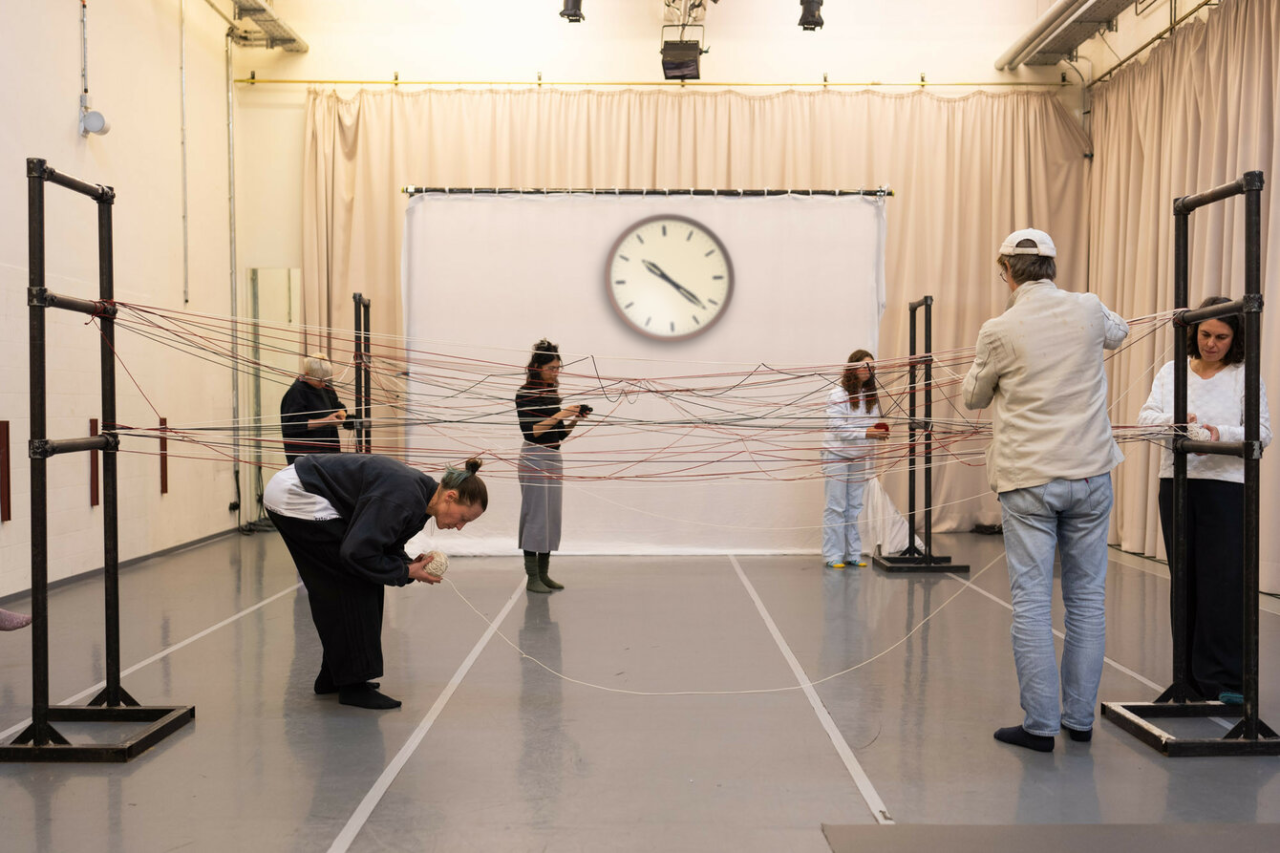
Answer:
10h22
